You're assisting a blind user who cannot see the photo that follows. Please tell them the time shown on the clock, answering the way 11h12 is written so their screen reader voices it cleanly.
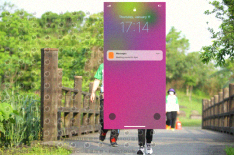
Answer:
17h14
